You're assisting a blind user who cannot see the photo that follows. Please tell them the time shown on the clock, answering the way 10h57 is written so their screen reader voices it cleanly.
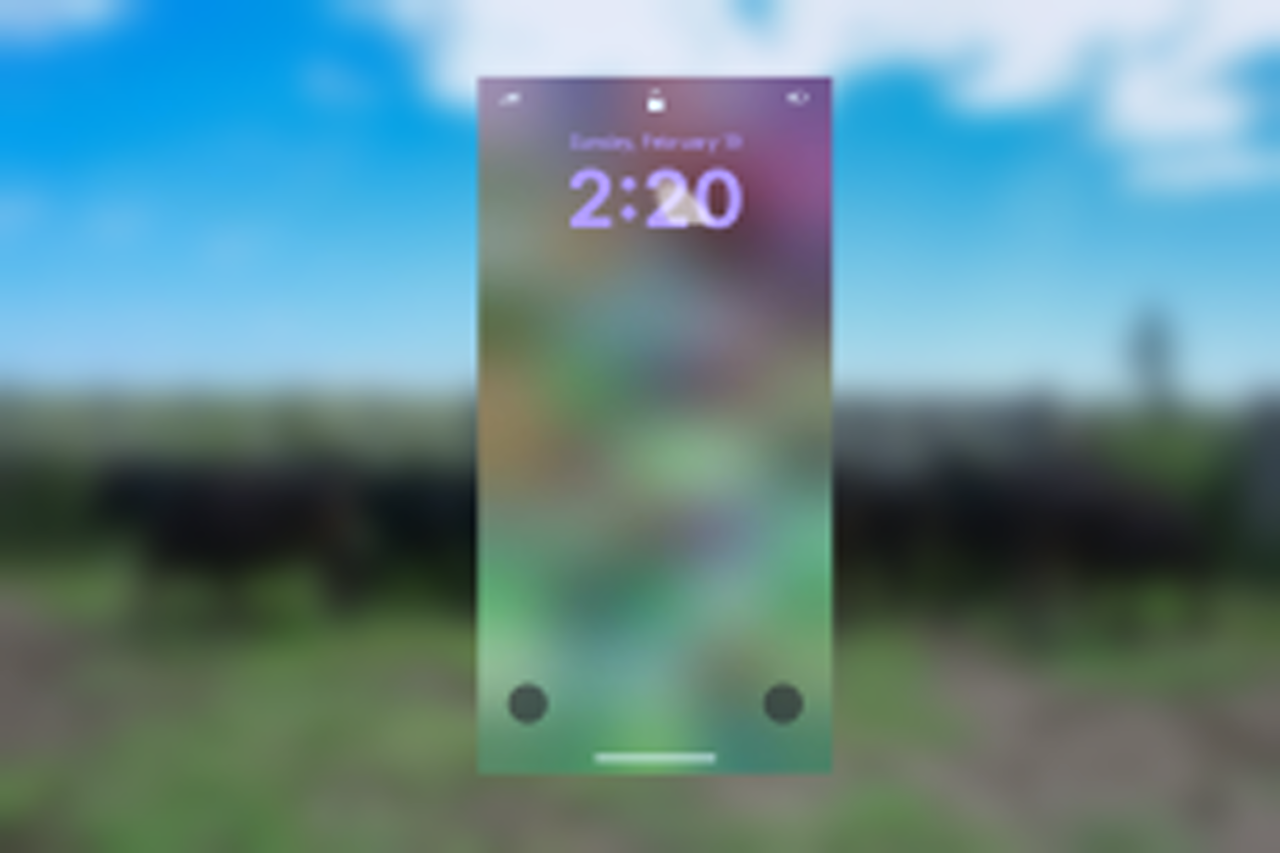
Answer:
2h20
